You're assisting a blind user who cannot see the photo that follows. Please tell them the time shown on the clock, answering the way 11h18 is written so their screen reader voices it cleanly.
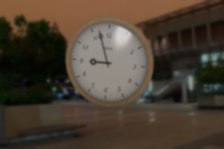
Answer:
8h57
